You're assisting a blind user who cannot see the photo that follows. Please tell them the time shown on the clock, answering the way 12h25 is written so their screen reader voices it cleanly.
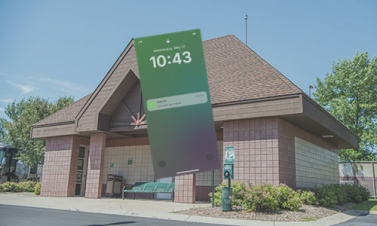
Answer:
10h43
